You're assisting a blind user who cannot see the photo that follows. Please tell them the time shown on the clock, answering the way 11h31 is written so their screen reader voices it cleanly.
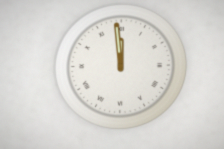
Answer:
11h59
